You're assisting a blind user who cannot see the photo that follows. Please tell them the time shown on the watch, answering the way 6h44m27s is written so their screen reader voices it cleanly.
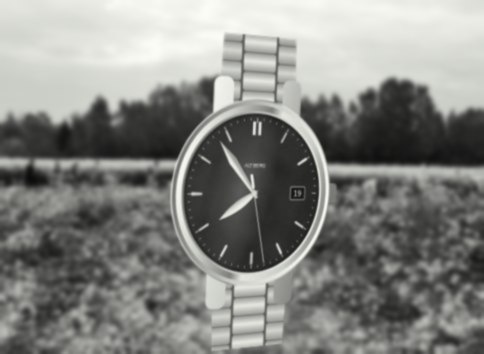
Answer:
7h53m28s
